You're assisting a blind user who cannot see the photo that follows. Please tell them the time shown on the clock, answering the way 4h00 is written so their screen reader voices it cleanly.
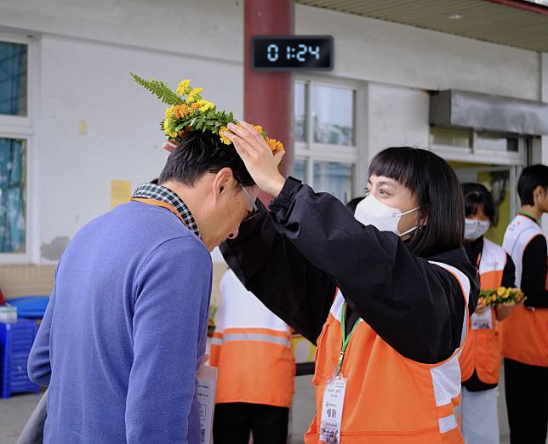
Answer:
1h24
